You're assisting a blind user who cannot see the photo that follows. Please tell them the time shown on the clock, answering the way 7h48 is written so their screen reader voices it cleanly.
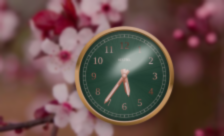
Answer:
5h36
